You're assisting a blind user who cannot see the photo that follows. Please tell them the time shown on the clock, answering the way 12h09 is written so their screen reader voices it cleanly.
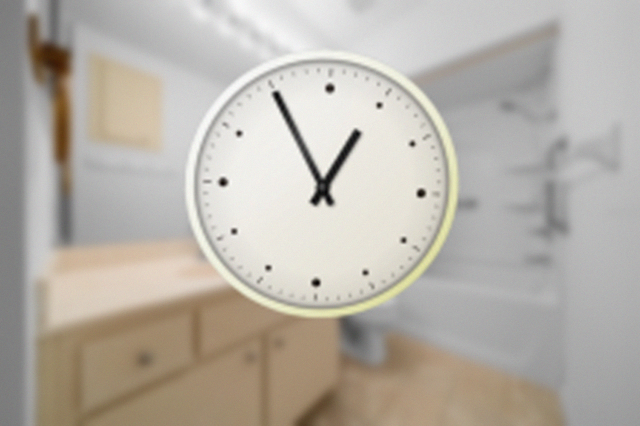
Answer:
12h55
